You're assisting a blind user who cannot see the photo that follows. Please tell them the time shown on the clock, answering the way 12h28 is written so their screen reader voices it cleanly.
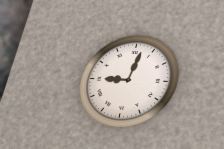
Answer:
9h02
